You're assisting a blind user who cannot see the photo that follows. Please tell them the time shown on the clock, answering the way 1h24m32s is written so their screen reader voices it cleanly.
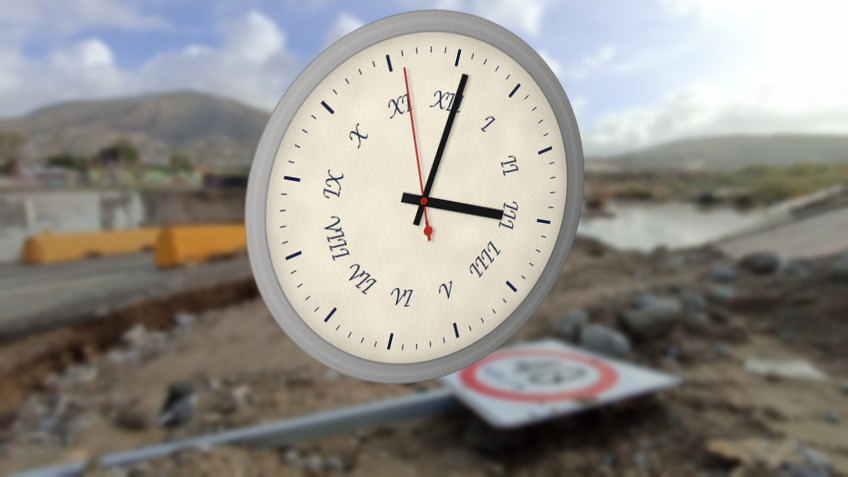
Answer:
3h00m56s
